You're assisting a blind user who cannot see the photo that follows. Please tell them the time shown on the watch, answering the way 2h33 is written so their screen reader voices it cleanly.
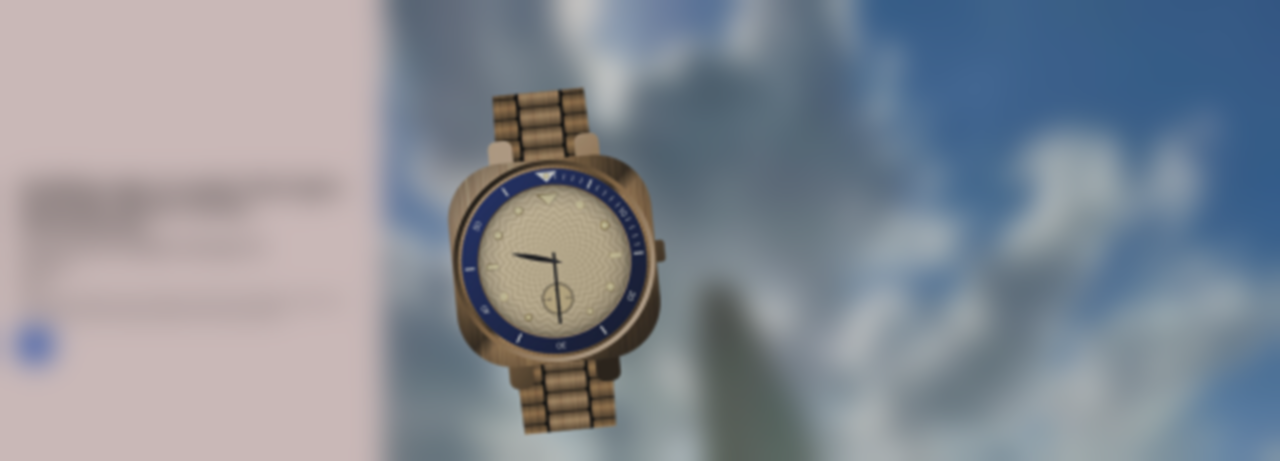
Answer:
9h30
